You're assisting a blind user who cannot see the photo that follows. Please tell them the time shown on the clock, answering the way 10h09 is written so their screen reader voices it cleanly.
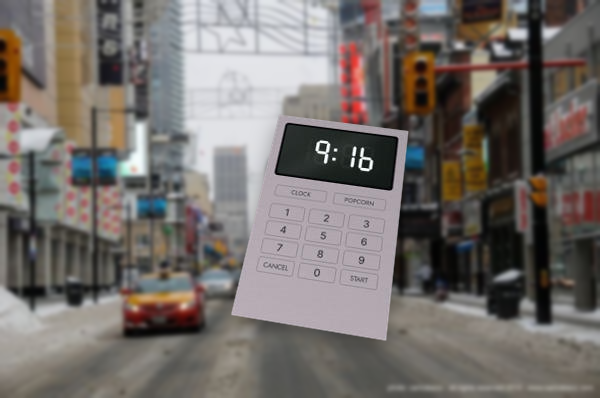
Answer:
9h16
